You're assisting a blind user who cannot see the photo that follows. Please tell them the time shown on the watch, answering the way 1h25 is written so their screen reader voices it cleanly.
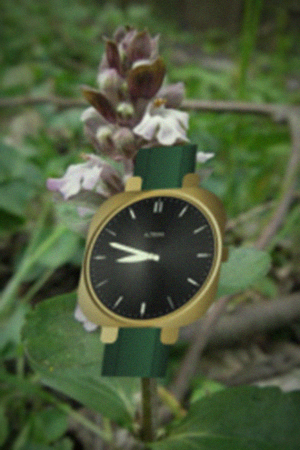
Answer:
8h48
